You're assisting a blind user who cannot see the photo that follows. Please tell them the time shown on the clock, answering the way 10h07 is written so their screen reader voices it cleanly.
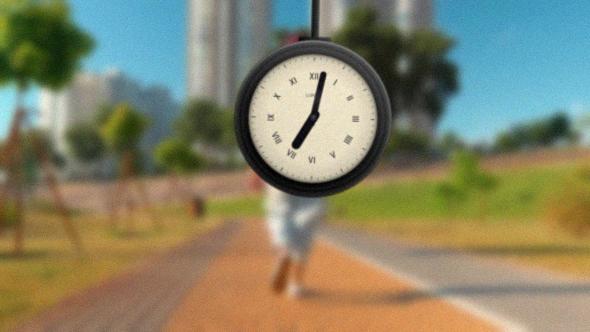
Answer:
7h02
